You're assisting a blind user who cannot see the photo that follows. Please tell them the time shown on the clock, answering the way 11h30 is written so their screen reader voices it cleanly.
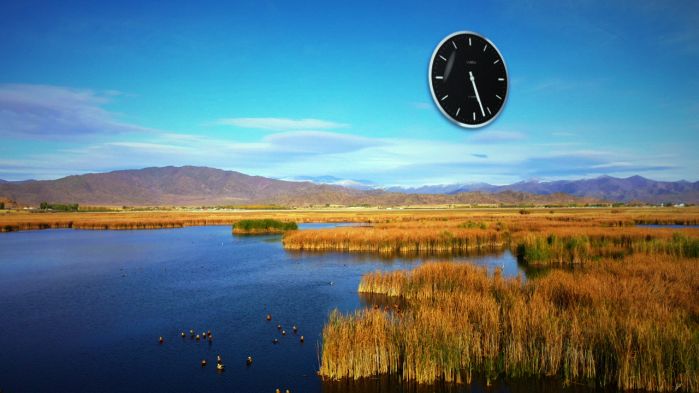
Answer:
5h27
